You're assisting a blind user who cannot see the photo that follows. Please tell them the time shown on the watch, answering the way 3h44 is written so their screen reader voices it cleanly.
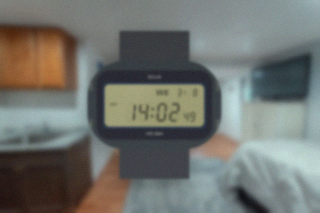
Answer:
14h02
